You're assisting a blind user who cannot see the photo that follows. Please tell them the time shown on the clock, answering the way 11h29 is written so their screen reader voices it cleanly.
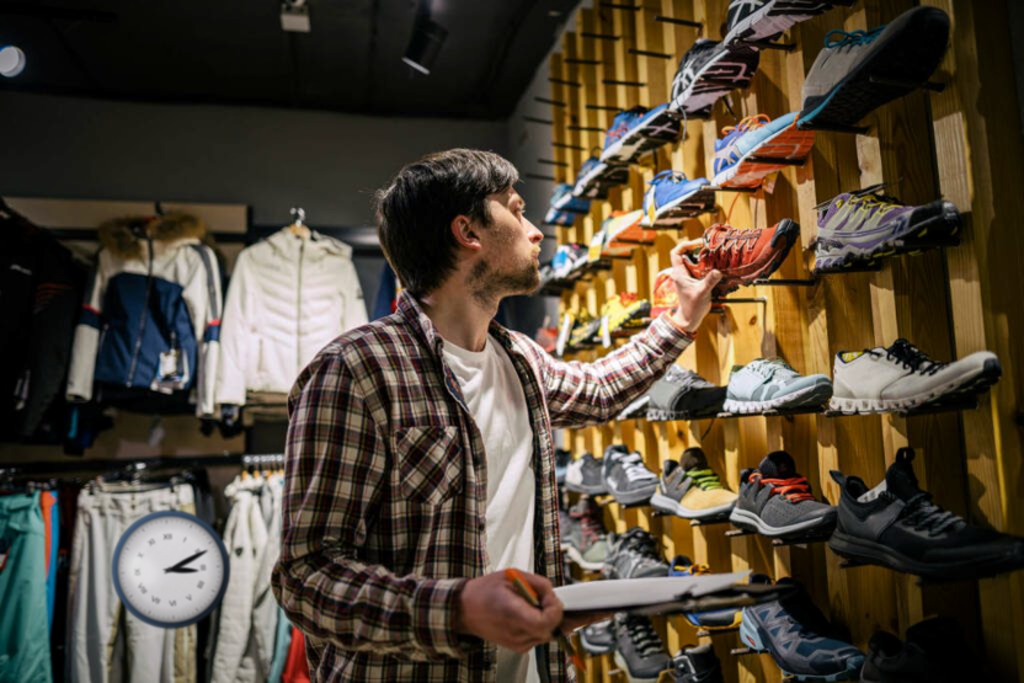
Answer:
3h11
